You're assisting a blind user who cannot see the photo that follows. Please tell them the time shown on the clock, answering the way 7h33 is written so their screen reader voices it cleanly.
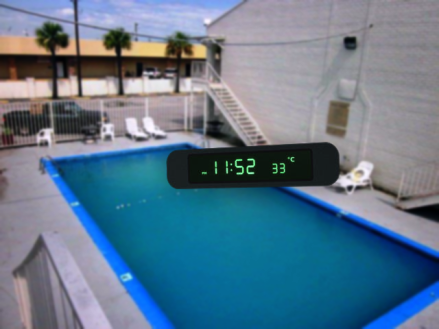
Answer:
11h52
